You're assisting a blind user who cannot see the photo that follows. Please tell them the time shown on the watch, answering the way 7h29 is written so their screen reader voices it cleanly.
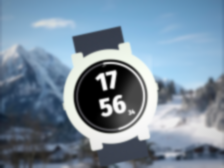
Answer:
17h56
